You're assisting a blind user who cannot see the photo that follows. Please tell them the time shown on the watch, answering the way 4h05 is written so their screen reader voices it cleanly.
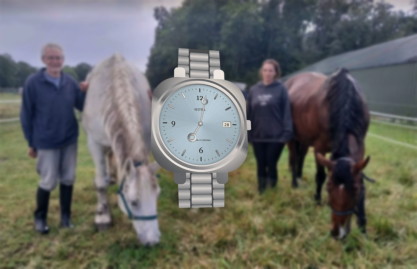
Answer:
7h02
